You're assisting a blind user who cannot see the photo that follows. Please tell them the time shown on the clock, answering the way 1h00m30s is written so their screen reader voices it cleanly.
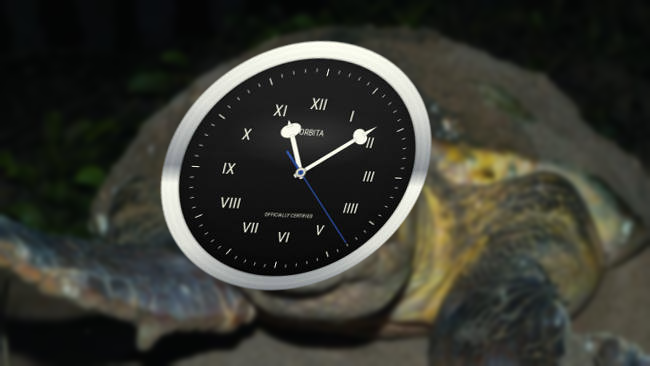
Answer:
11h08m23s
